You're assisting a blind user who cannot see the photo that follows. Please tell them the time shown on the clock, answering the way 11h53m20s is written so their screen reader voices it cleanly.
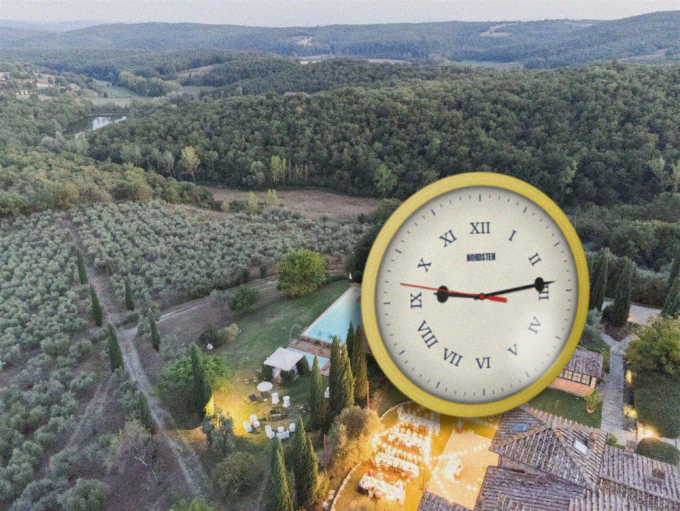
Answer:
9h13m47s
